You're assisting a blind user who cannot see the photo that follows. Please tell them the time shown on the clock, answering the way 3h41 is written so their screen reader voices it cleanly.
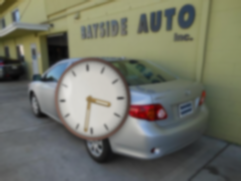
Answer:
3h32
